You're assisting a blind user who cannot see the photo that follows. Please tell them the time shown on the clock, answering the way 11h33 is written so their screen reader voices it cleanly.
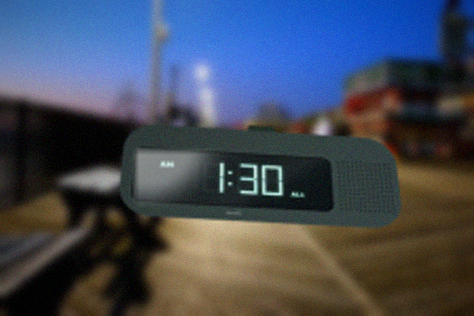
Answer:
1h30
